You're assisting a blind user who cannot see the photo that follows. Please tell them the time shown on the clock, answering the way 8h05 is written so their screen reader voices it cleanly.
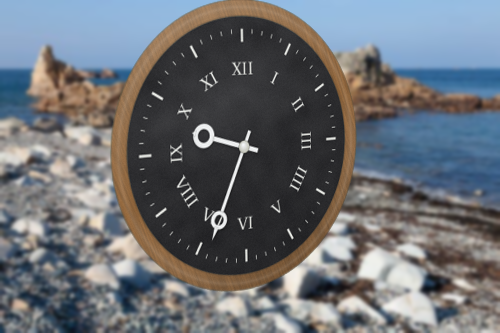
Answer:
9h34
